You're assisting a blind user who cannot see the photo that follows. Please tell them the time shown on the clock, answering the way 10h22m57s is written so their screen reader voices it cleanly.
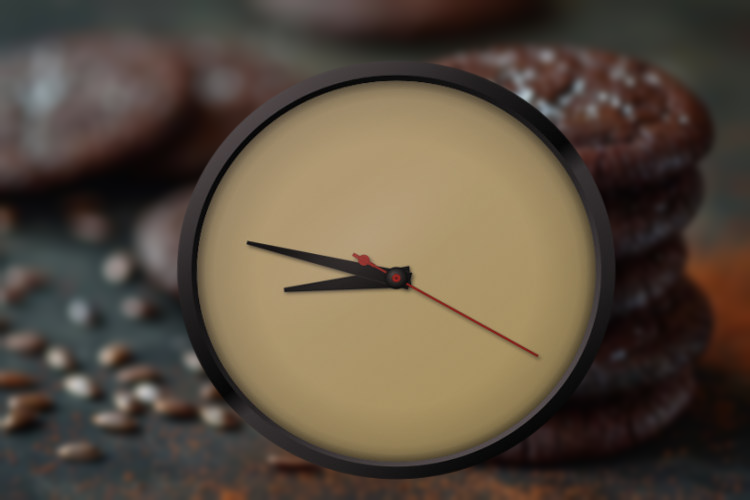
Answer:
8h47m20s
